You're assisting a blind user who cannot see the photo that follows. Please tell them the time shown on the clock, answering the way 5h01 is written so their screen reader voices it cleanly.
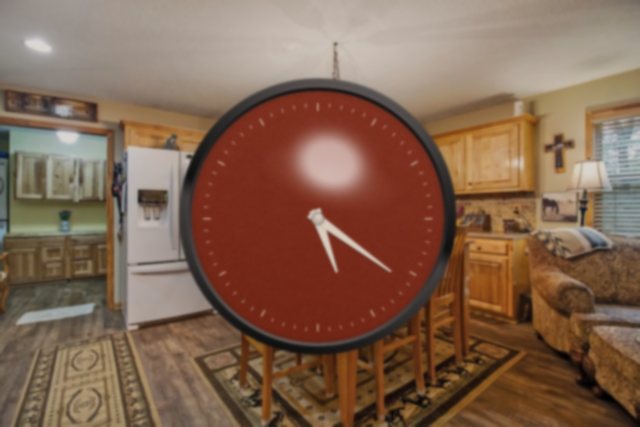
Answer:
5h21
